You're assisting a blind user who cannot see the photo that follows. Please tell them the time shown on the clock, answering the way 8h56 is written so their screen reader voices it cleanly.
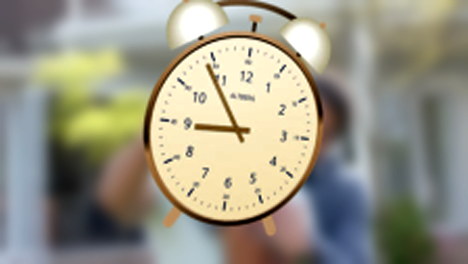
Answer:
8h54
